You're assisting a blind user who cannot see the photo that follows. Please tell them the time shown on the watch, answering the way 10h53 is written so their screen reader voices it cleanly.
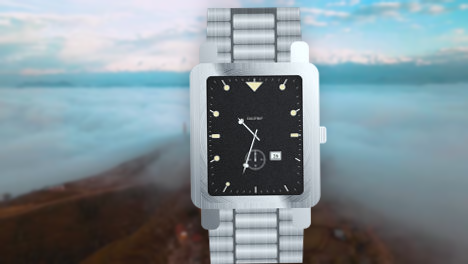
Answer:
10h33
